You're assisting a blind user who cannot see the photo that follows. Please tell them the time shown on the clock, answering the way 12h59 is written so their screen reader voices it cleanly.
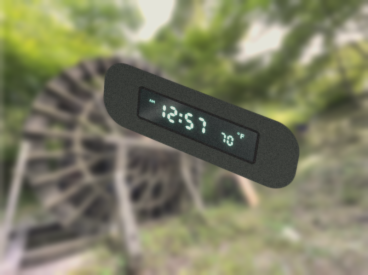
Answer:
12h57
